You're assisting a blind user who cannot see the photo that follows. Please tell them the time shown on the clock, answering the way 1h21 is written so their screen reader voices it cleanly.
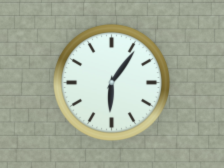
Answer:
6h06
